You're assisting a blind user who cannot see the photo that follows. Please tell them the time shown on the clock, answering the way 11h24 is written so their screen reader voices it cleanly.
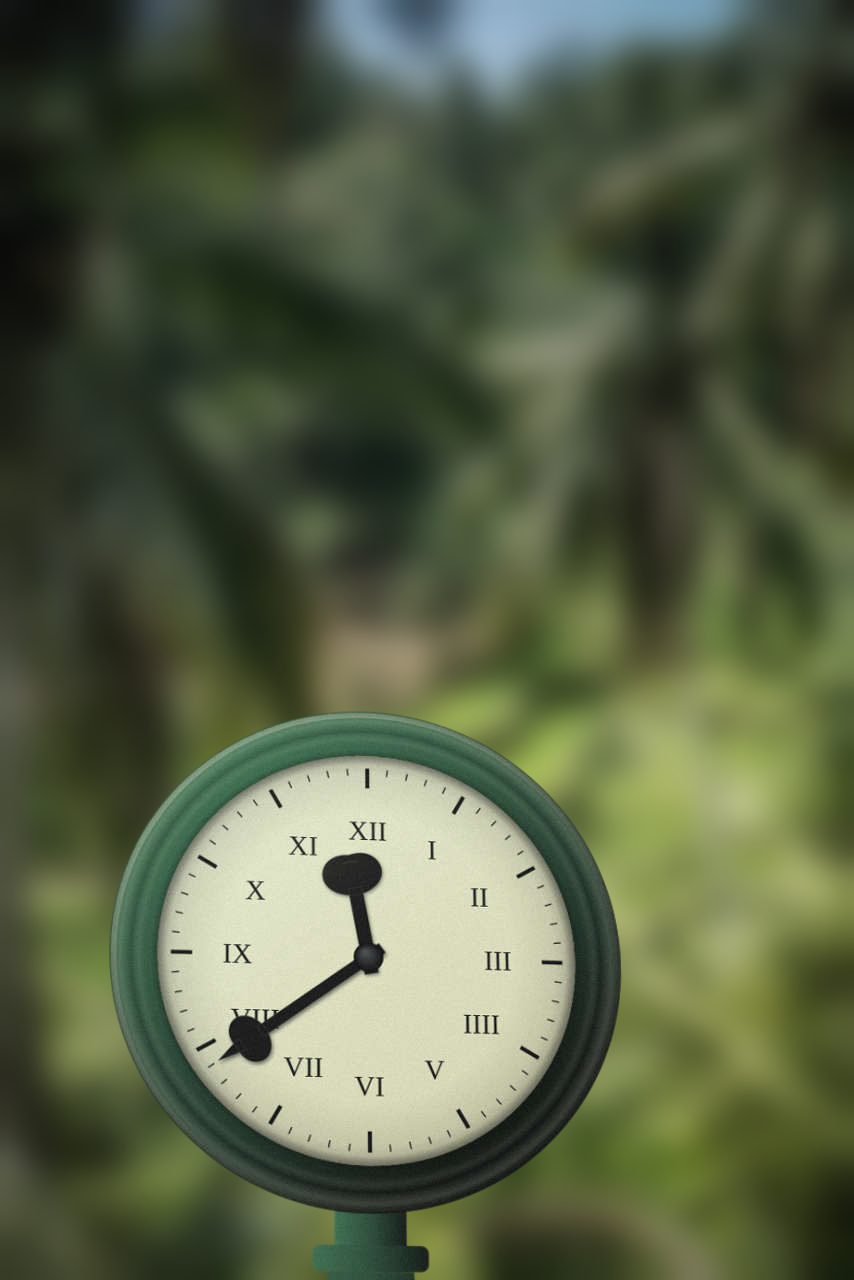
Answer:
11h39
